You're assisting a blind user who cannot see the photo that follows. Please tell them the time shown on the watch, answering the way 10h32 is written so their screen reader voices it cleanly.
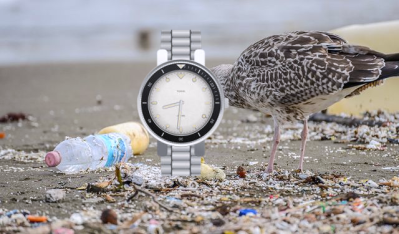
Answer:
8h31
